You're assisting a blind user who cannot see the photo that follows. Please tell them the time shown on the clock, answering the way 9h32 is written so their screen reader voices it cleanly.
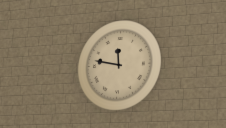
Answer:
11h47
